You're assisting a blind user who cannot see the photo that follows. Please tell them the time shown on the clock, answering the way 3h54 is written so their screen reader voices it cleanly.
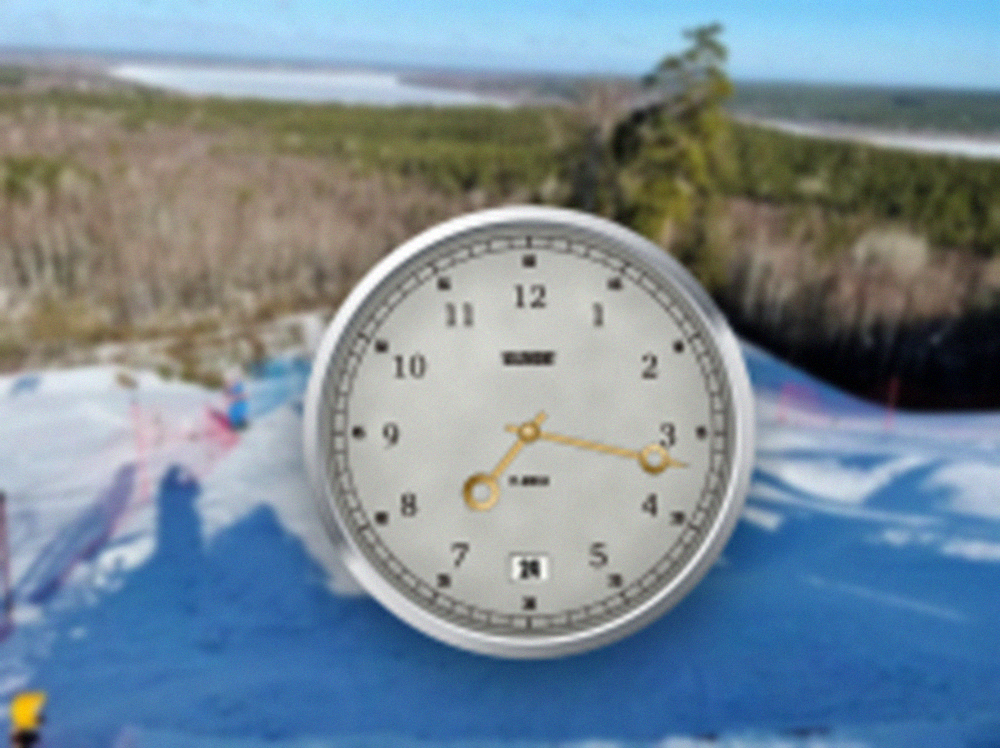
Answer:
7h17
